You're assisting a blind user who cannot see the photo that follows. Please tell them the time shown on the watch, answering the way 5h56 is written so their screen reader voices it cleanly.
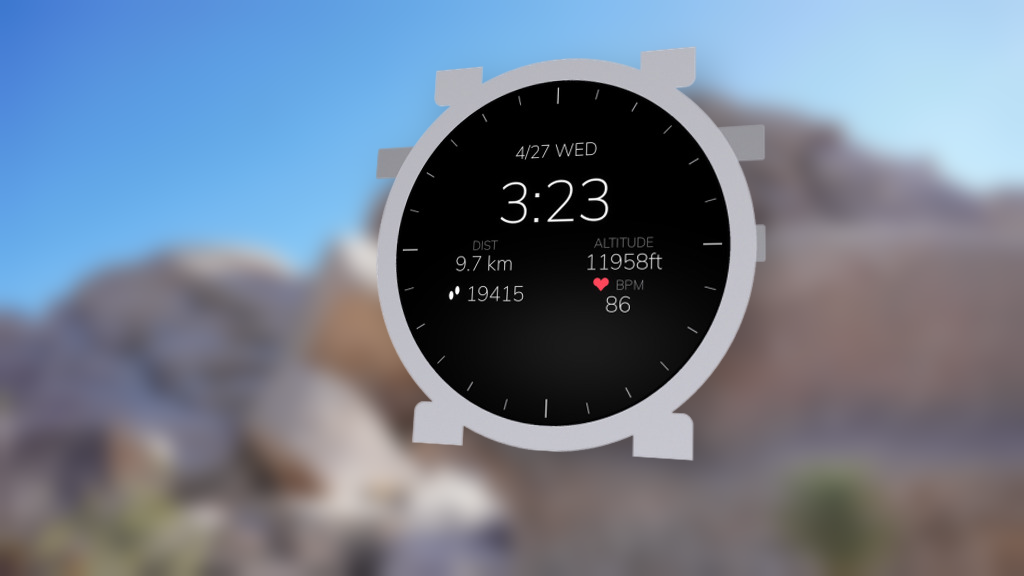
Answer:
3h23
